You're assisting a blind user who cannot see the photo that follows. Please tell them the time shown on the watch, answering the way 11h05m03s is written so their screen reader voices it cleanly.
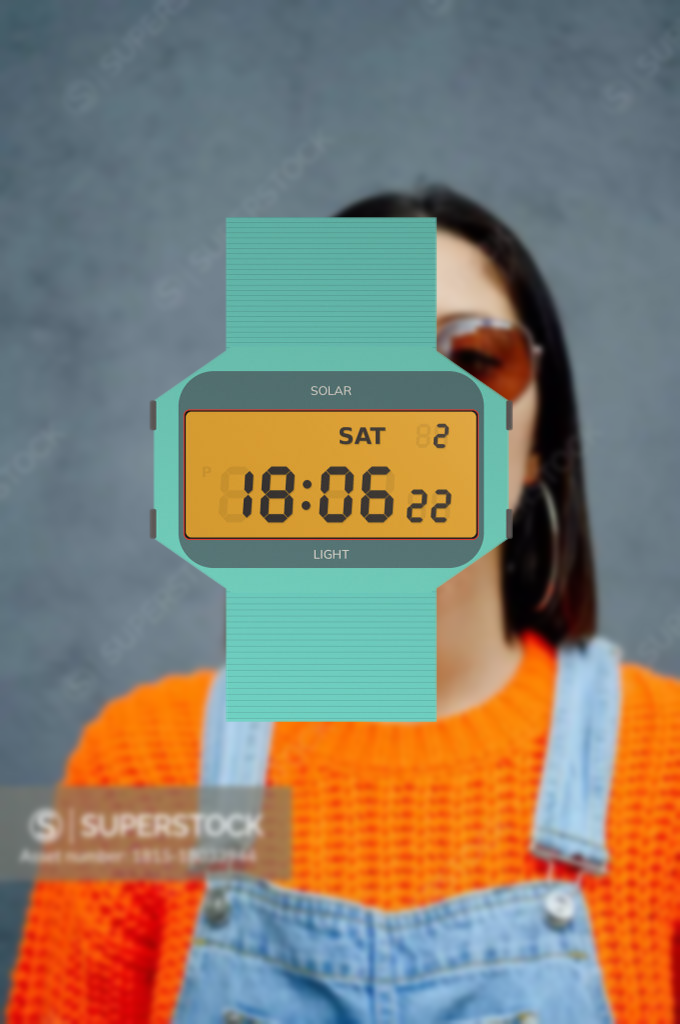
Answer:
18h06m22s
